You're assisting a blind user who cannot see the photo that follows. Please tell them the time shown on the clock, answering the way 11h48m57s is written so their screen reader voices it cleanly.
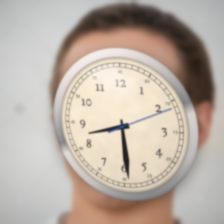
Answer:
8h29m11s
